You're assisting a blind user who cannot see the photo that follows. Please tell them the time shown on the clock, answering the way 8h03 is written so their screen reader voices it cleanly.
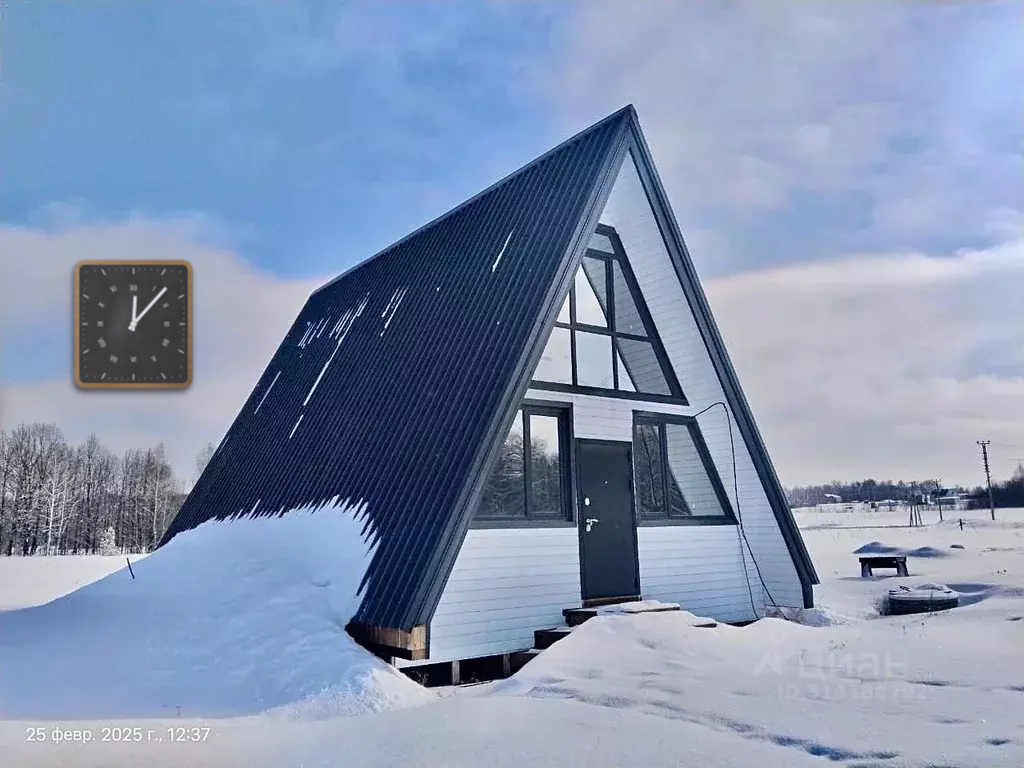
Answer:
12h07
